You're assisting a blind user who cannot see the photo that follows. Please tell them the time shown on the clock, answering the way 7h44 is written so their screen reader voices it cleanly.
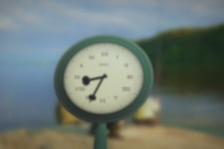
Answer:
8h34
